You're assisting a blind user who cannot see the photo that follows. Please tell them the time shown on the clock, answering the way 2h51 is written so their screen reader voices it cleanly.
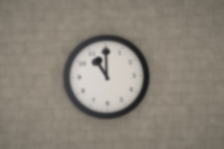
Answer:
11h00
